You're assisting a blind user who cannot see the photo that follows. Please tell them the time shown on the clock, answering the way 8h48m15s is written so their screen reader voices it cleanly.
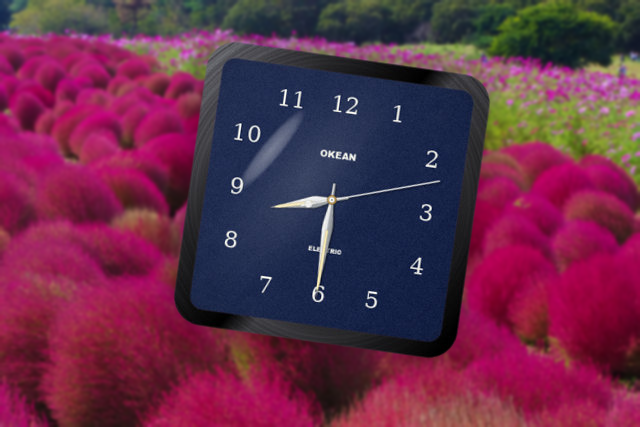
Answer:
8h30m12s
